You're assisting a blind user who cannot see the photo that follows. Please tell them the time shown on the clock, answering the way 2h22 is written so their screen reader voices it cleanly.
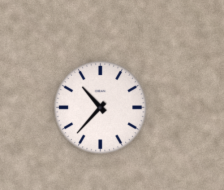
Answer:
10h37
